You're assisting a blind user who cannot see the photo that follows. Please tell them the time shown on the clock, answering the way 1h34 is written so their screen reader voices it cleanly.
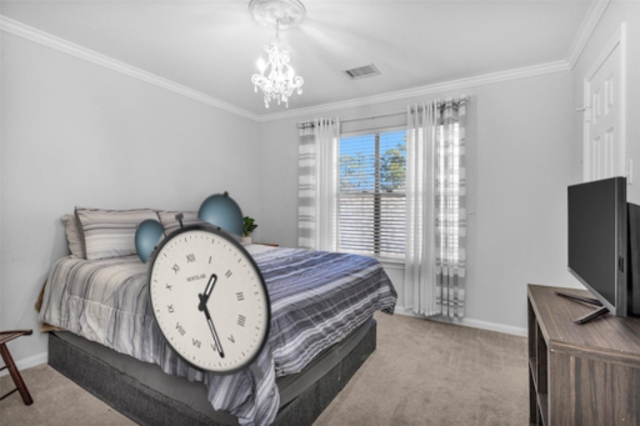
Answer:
1h29
